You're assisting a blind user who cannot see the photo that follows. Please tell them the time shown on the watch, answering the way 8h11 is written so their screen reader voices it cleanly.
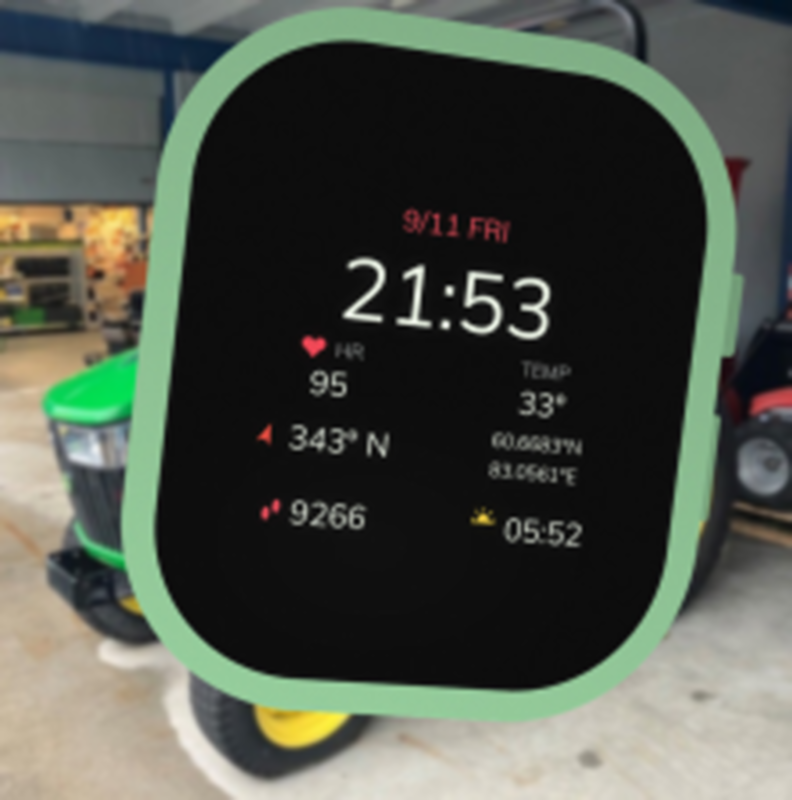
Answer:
21h53
